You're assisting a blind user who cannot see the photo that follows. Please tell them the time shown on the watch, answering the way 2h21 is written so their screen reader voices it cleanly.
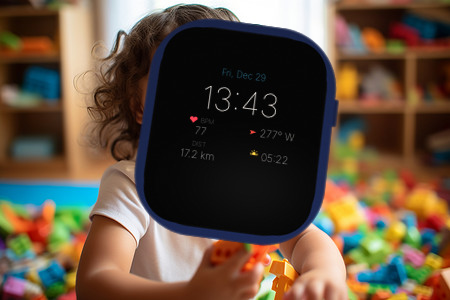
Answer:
13h43
